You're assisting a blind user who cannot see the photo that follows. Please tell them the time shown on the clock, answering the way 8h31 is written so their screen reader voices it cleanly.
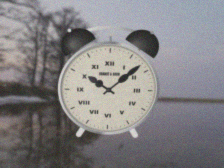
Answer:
10h08
